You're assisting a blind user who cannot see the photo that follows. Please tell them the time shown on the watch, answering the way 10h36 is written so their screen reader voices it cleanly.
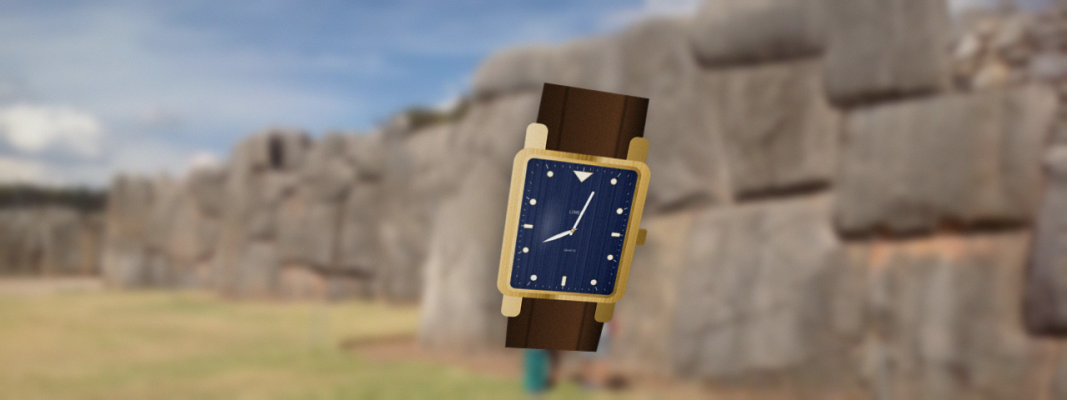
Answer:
8h03
